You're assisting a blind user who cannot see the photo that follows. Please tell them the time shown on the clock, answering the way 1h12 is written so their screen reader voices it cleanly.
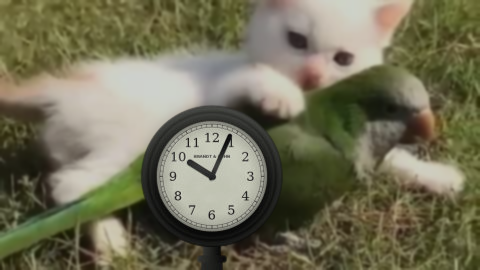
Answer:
10h04
